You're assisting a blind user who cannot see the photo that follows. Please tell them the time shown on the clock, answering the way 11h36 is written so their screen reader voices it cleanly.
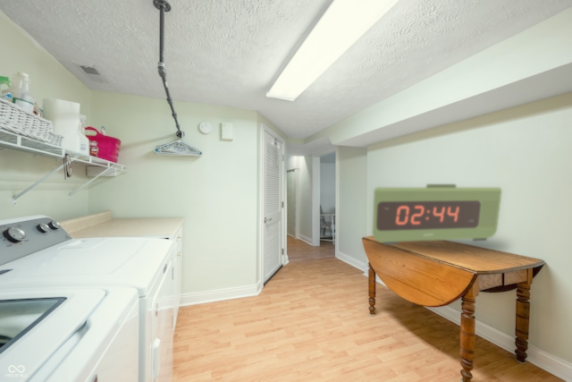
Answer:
2h44
